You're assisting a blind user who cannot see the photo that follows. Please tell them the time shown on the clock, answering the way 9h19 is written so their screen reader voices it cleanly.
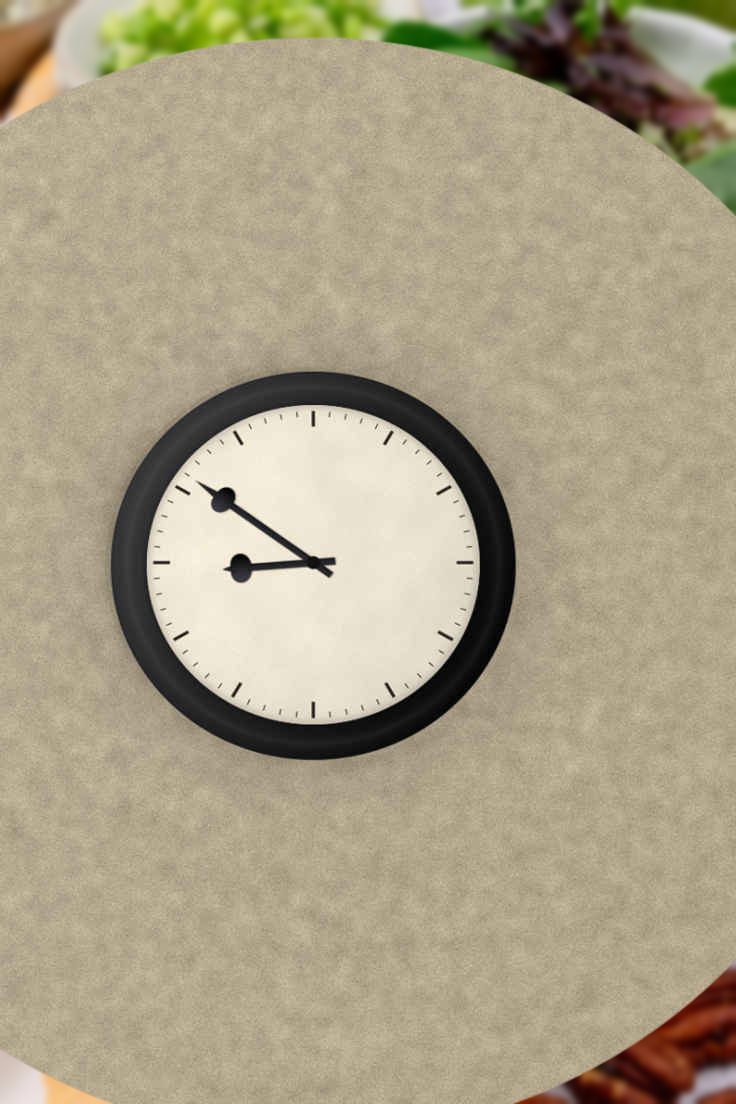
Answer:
8h51
